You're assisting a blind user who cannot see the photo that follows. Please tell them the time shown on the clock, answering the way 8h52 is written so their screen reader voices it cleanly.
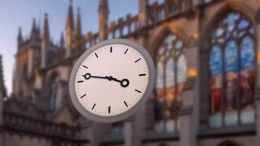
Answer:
3h47
